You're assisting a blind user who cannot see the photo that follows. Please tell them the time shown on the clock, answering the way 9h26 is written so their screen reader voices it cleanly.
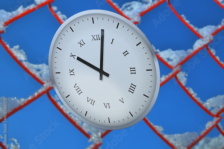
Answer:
10h02
